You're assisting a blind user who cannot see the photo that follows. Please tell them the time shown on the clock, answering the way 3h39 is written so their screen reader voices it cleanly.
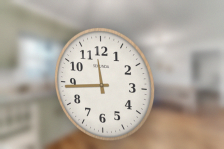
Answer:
11h44
